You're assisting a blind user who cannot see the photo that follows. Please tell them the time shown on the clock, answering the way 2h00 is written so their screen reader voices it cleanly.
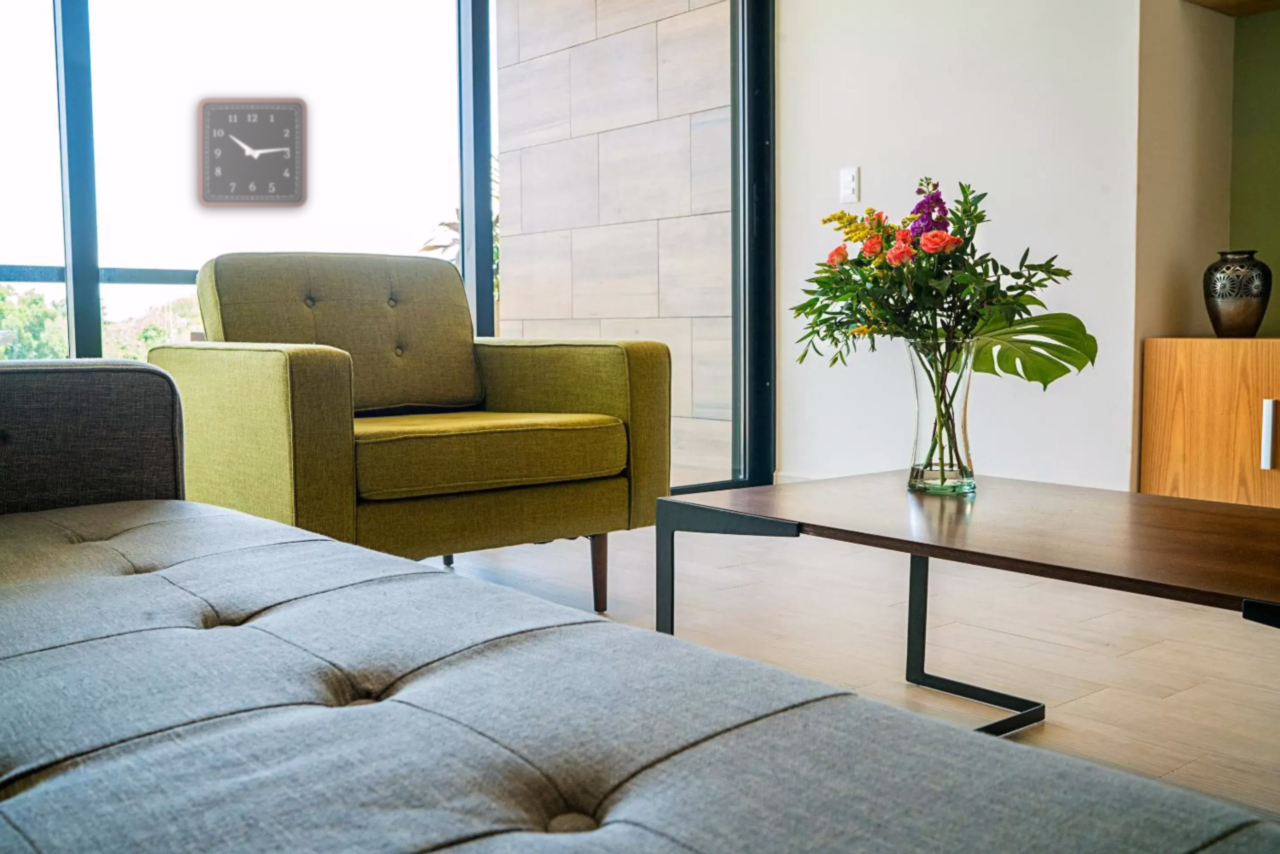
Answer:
10h14
